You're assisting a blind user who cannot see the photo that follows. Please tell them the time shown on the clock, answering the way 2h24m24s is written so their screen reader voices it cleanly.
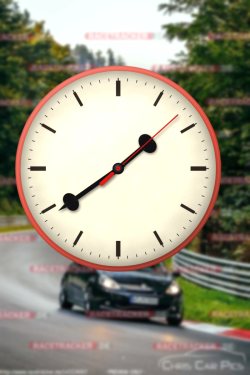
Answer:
1h39m08s
